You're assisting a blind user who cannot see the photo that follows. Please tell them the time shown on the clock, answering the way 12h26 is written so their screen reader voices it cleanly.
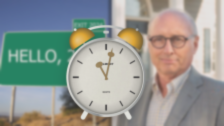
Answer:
11h02
